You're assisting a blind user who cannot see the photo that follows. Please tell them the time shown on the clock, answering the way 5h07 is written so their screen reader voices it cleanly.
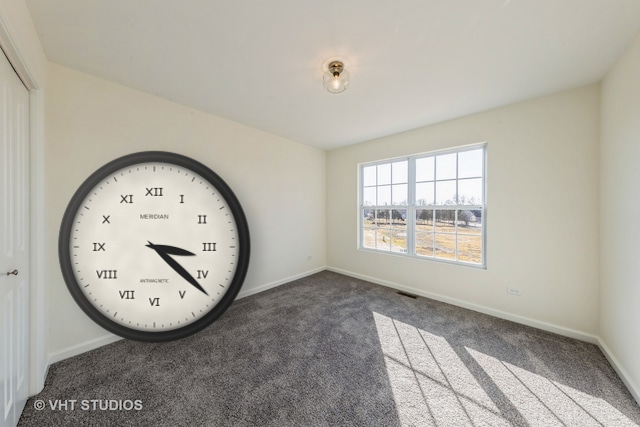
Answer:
3h22
